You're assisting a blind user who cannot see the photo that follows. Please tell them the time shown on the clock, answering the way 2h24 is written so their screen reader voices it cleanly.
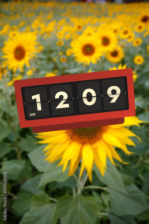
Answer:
12h09
